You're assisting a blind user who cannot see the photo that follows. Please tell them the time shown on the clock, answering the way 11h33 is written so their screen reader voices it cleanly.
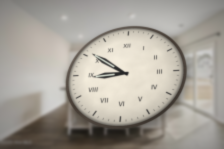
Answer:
8h51
